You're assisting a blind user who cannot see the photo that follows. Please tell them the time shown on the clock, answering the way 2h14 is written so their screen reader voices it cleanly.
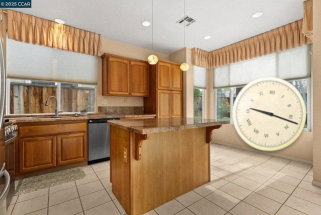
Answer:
9h17
